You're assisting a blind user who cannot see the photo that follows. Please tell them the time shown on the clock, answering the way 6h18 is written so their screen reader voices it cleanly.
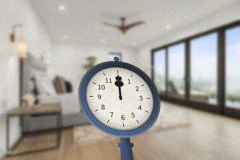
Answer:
12h00
